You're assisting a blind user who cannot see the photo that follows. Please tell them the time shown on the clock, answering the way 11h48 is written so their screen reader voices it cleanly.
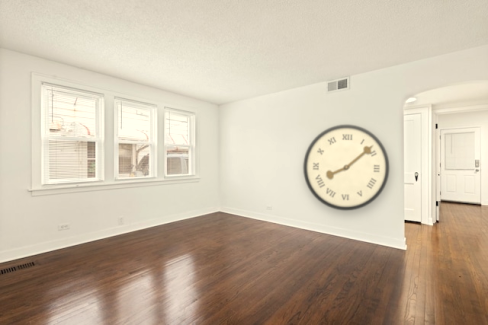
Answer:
8h08
